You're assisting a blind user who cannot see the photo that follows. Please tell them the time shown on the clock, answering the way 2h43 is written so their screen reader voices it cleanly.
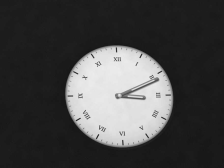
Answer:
3h11
